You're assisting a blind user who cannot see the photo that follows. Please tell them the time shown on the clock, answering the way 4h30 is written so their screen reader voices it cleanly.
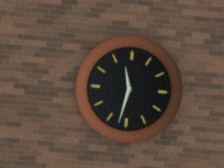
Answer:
11h32
